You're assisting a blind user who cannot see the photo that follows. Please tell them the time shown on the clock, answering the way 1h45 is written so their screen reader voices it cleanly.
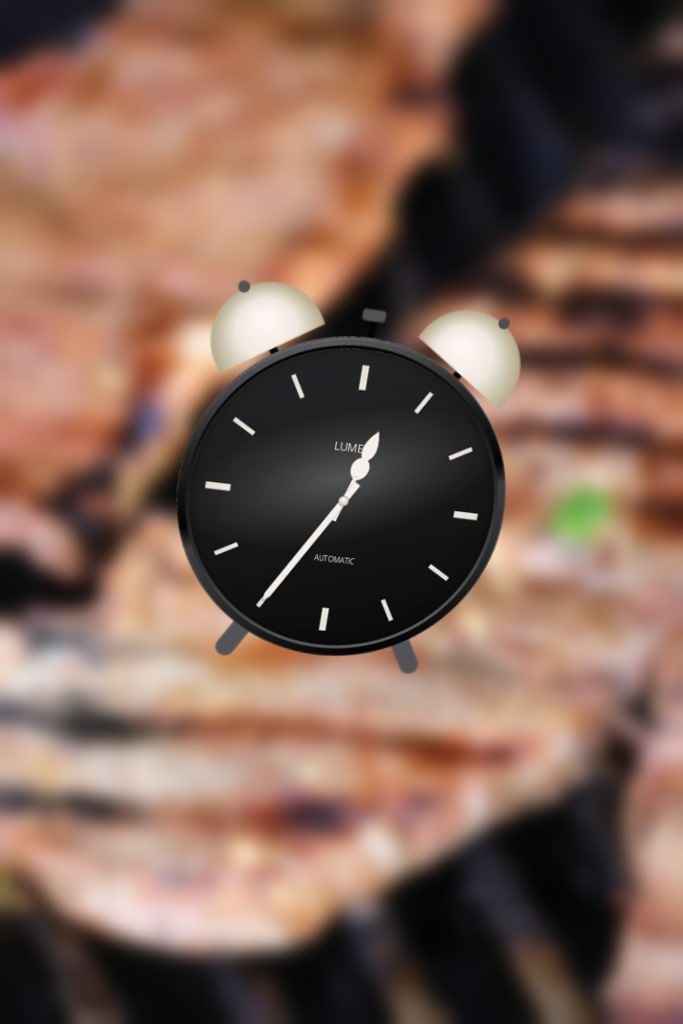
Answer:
12h35
